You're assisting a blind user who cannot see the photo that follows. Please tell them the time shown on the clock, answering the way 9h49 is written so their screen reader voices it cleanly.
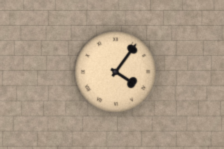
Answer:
4h06
